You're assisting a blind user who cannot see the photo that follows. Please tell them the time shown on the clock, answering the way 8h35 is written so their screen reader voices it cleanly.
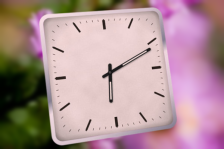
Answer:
6h11
